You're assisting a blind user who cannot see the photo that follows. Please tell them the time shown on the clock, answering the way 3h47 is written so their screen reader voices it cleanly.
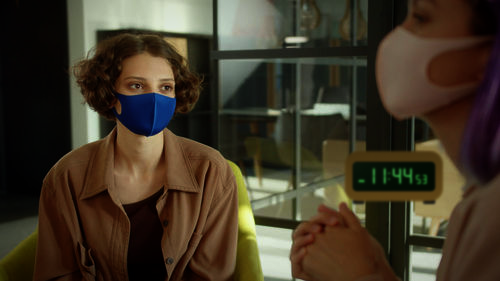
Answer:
11h44
